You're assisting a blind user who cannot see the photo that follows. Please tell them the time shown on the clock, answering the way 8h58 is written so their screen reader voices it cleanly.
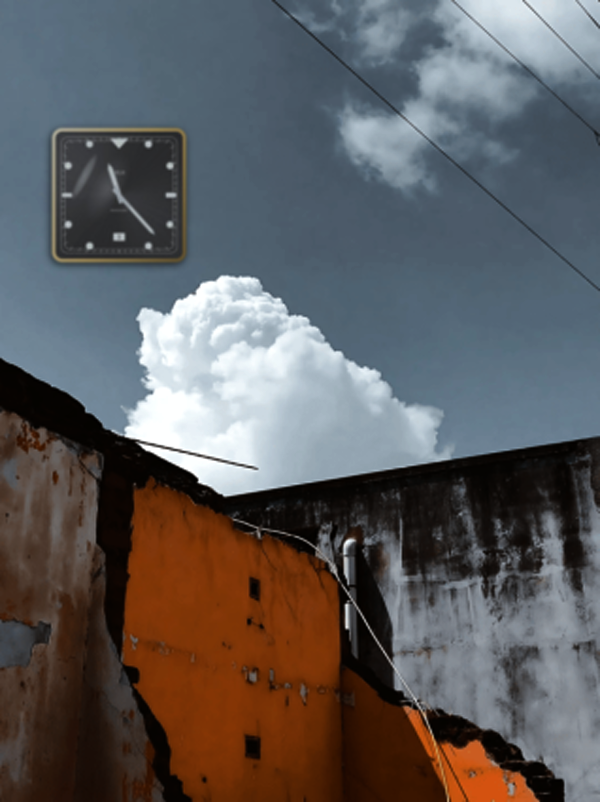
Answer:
11h23
